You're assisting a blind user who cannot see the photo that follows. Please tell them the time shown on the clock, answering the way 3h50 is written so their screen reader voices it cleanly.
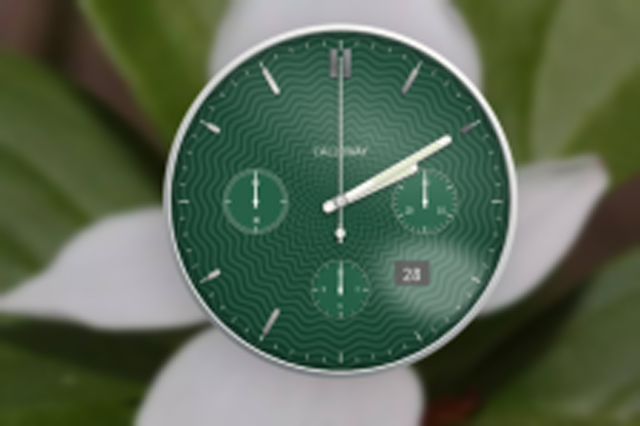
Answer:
2h10
